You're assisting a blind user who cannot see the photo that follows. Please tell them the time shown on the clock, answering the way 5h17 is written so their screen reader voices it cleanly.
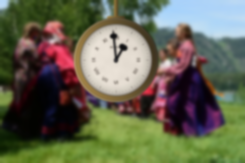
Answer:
12h59
